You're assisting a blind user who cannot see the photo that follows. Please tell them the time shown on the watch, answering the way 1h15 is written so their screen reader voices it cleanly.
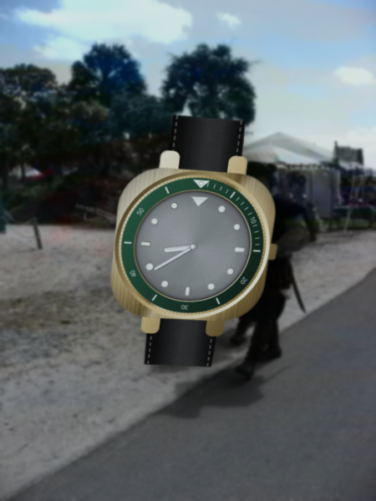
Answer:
8h39
